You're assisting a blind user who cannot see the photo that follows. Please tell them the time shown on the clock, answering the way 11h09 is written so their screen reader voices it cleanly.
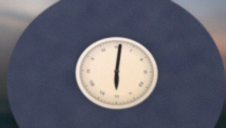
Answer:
6h01
